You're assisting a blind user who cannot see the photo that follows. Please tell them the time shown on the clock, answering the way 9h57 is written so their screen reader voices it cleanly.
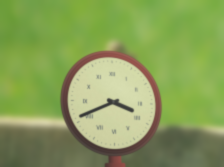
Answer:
3h41
